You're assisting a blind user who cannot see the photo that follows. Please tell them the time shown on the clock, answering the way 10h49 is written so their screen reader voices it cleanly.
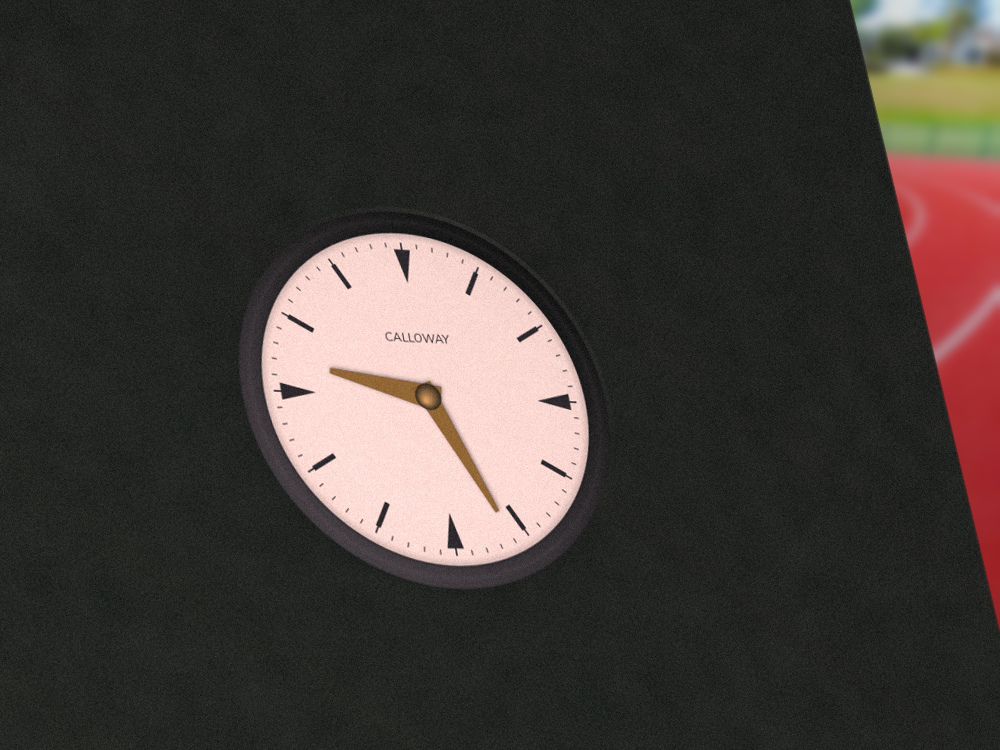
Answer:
9h26
